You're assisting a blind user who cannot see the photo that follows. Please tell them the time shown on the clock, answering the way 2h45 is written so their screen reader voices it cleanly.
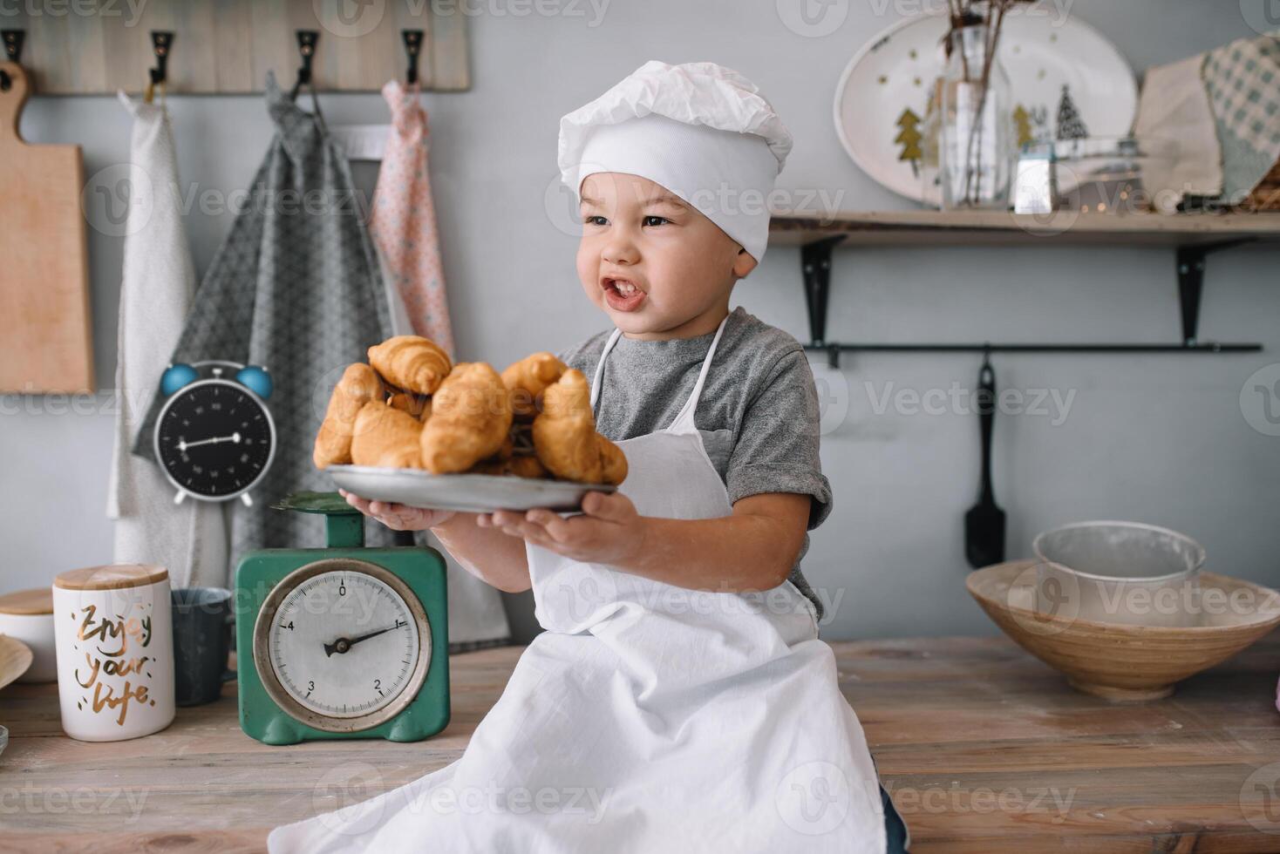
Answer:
2h43
